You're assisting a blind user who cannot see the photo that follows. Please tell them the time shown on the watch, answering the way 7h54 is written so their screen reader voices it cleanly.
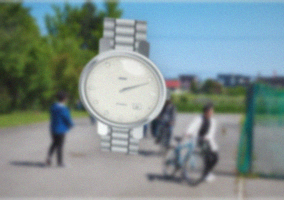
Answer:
2h11
